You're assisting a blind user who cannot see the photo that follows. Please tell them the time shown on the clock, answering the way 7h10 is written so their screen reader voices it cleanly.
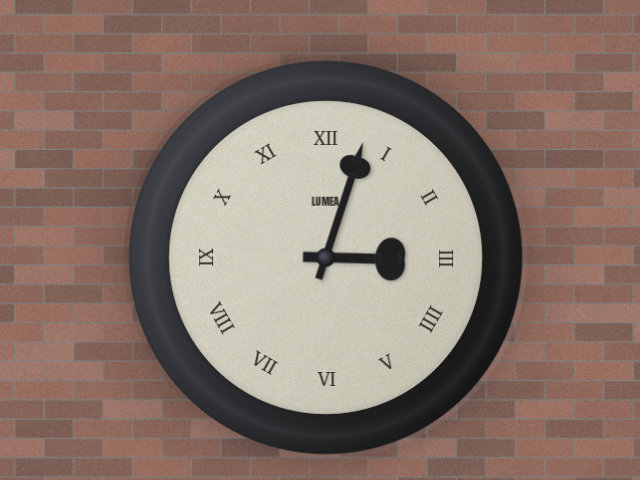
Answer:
3h03
